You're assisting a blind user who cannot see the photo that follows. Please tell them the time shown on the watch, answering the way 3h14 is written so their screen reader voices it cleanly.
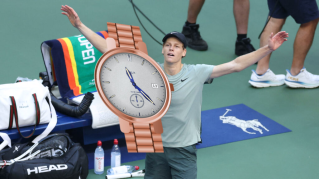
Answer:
11h23
